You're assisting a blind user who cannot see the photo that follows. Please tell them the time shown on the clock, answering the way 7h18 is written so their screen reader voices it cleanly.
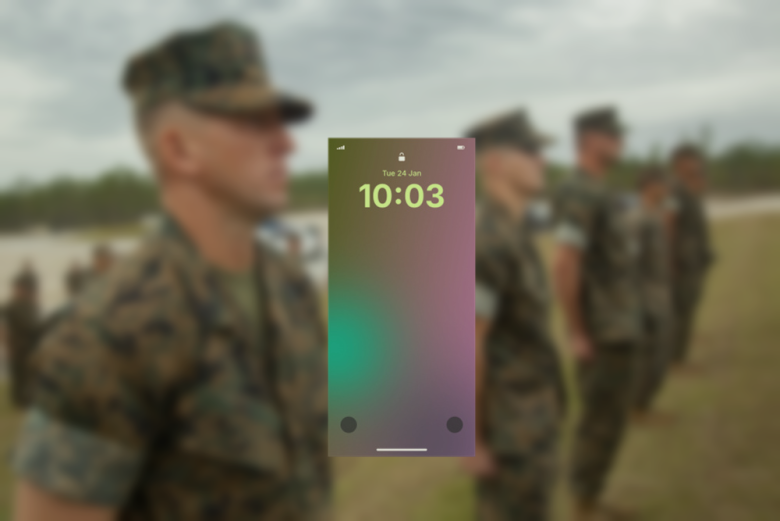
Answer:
10h03
